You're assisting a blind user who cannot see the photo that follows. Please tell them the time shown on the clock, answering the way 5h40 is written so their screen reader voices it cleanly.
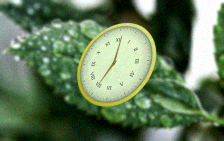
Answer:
7h01
